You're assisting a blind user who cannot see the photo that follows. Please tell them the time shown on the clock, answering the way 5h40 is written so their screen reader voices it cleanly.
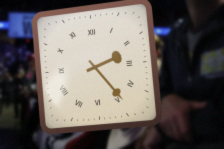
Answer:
2h24
